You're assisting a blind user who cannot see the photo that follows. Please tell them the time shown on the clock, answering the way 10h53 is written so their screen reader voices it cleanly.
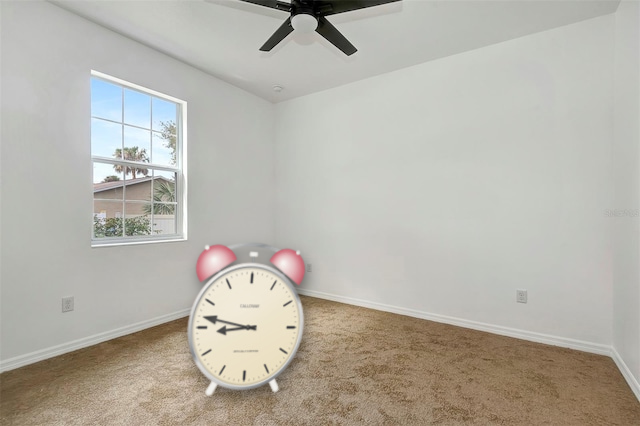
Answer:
8h47
